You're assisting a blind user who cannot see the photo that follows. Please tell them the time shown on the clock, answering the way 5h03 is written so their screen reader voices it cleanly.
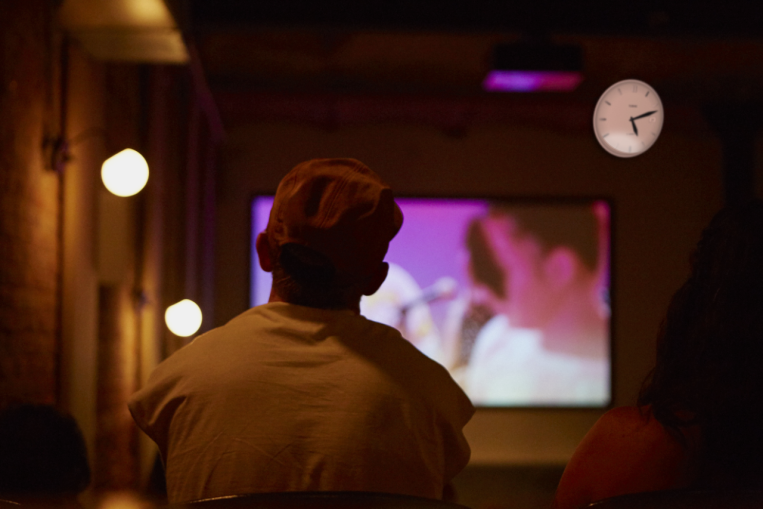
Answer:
5h12
